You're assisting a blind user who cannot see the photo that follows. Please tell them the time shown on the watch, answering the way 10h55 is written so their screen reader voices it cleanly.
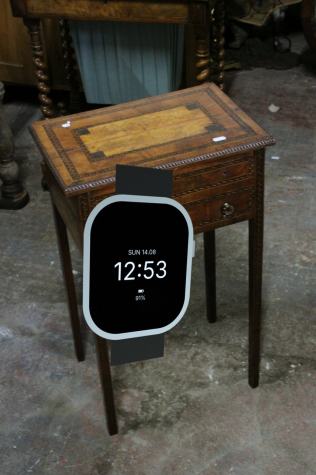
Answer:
12h53
